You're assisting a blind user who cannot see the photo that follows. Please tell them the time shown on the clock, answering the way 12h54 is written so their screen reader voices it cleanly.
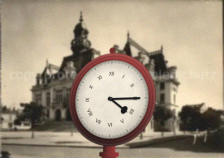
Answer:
4h15
